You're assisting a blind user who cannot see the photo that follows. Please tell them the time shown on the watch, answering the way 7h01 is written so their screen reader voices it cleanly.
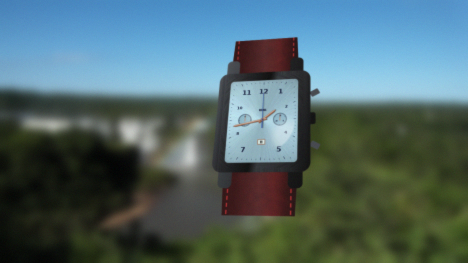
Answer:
1h43
